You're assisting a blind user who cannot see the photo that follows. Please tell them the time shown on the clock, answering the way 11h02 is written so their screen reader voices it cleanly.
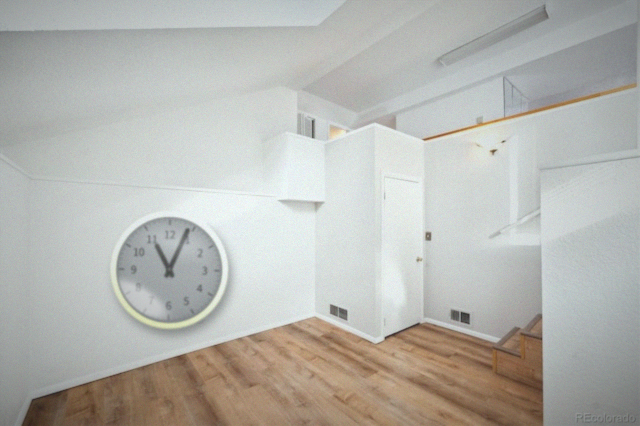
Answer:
11h04
